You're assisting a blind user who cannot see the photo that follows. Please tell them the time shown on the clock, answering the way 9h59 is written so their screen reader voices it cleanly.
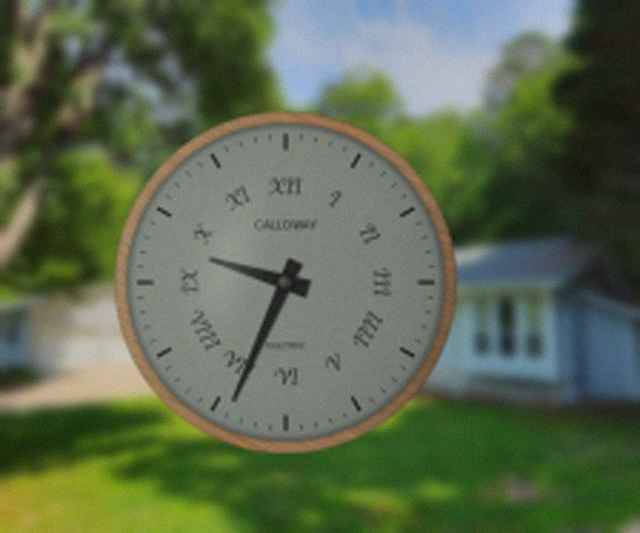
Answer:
9h34
